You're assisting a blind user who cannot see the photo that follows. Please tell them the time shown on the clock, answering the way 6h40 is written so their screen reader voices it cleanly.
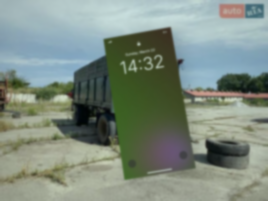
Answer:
14h32
